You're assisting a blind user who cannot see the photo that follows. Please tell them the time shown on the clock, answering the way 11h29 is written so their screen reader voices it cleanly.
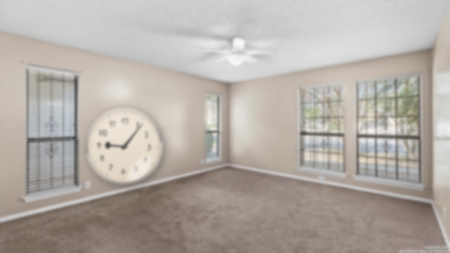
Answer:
9h06
